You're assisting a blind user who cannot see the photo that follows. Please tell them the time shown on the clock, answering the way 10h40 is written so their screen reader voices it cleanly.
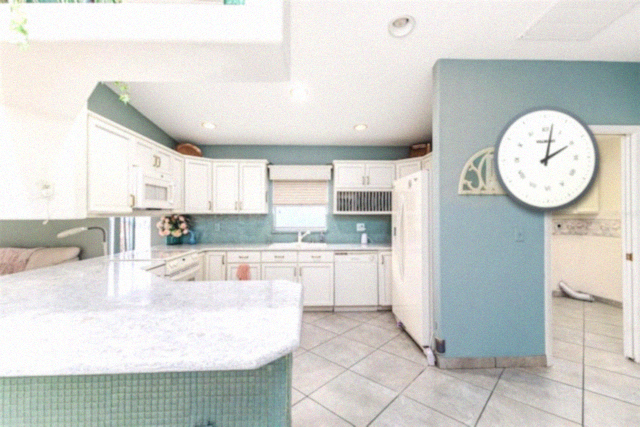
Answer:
2h02
